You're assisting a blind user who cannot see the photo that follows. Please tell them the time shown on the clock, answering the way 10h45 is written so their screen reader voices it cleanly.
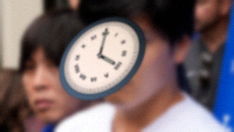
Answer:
4h00
